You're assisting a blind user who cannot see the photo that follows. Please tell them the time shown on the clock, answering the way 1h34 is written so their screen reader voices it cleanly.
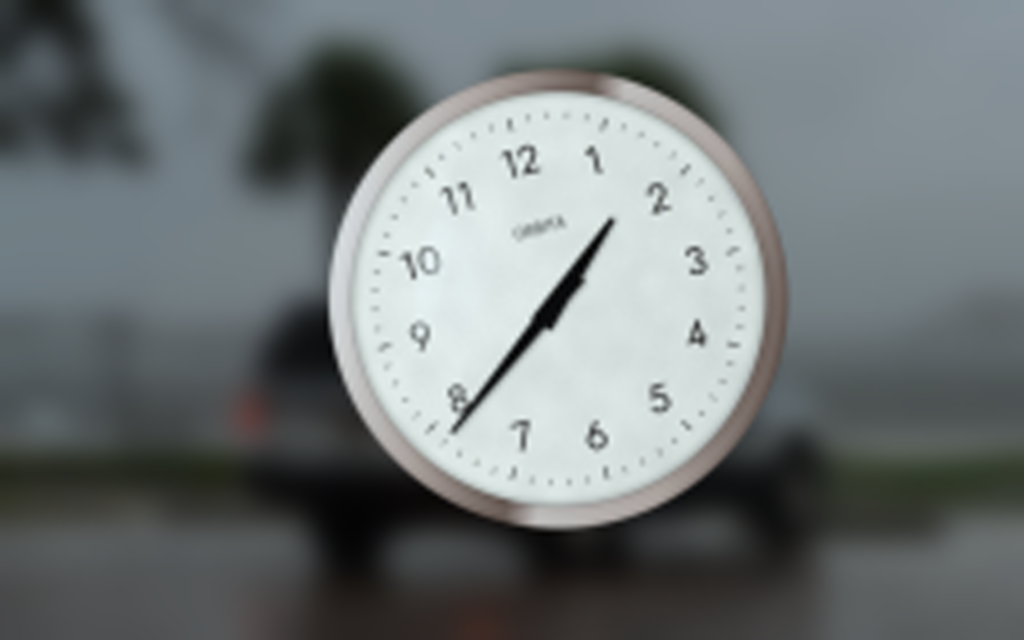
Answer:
1h39
